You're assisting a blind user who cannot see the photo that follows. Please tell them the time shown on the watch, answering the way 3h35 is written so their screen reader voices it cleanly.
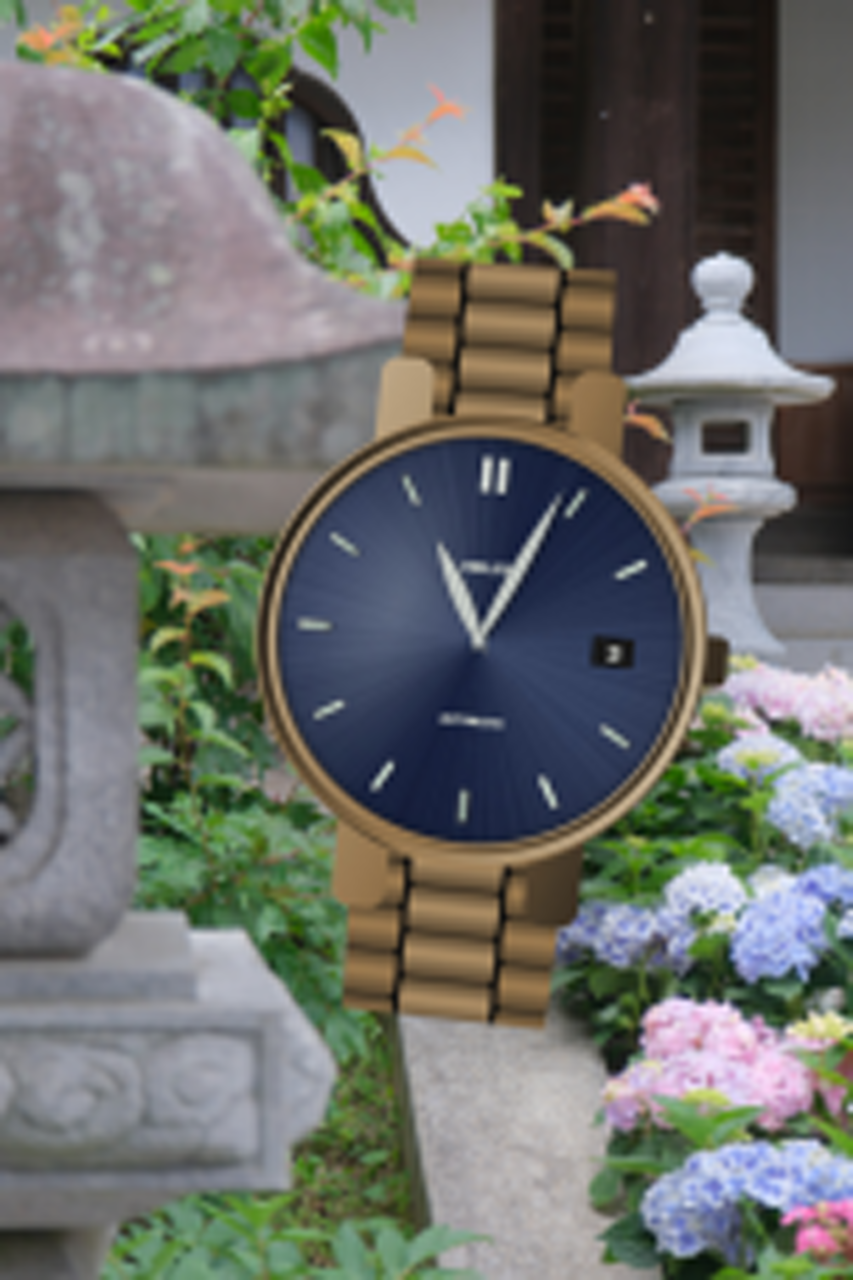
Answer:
11h04
